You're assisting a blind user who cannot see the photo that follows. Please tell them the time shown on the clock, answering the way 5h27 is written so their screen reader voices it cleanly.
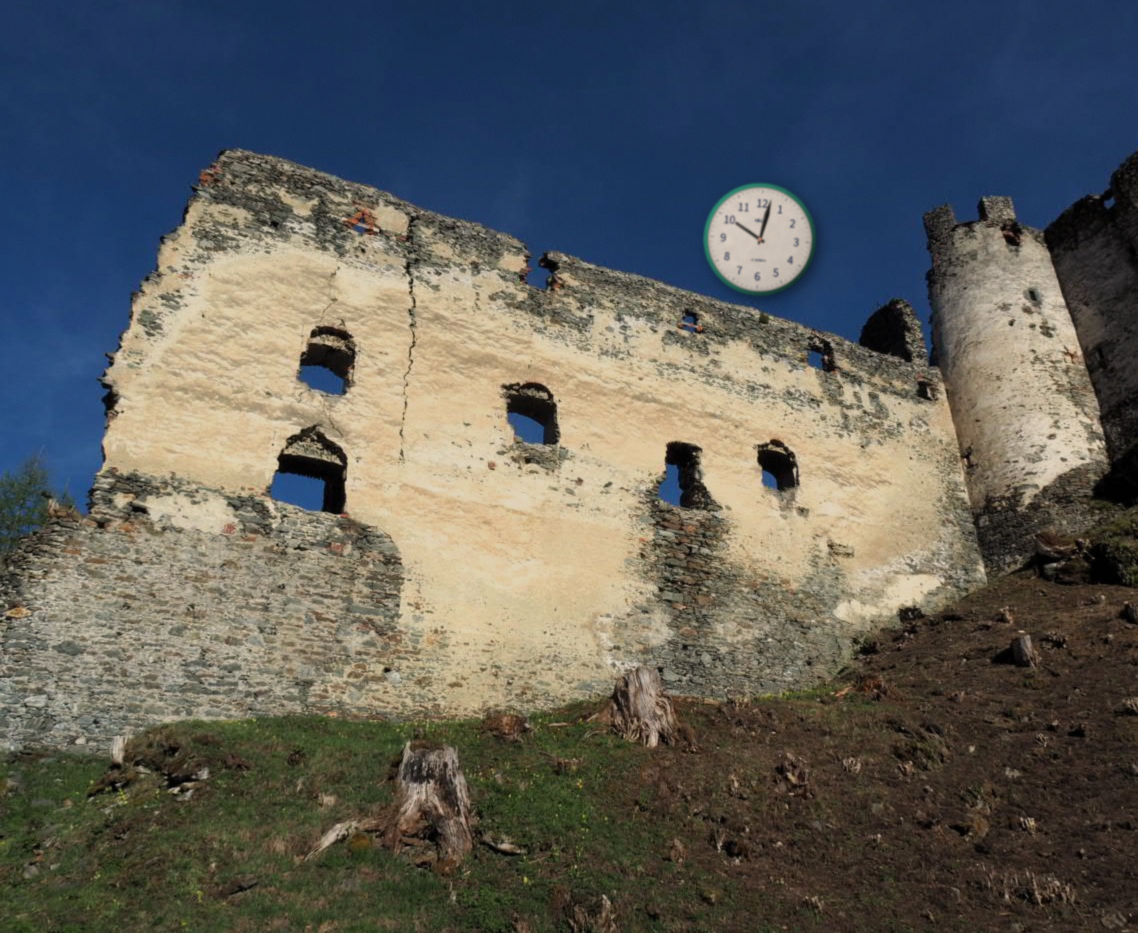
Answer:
10h02
